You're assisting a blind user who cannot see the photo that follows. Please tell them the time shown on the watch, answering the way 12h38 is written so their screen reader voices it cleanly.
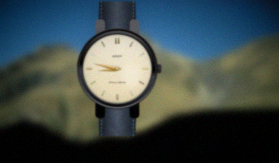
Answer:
8h47
